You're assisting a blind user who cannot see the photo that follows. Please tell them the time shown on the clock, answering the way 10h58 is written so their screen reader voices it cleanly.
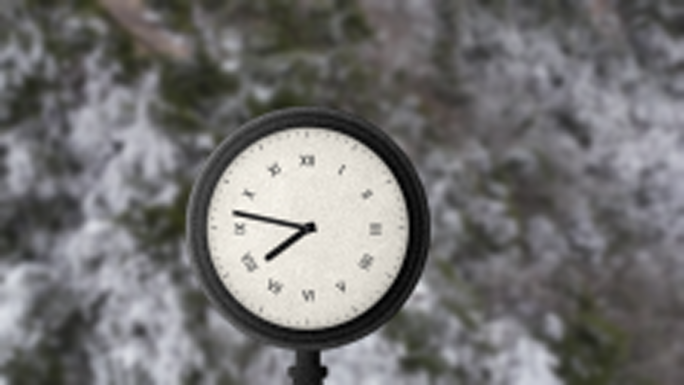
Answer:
7h47
